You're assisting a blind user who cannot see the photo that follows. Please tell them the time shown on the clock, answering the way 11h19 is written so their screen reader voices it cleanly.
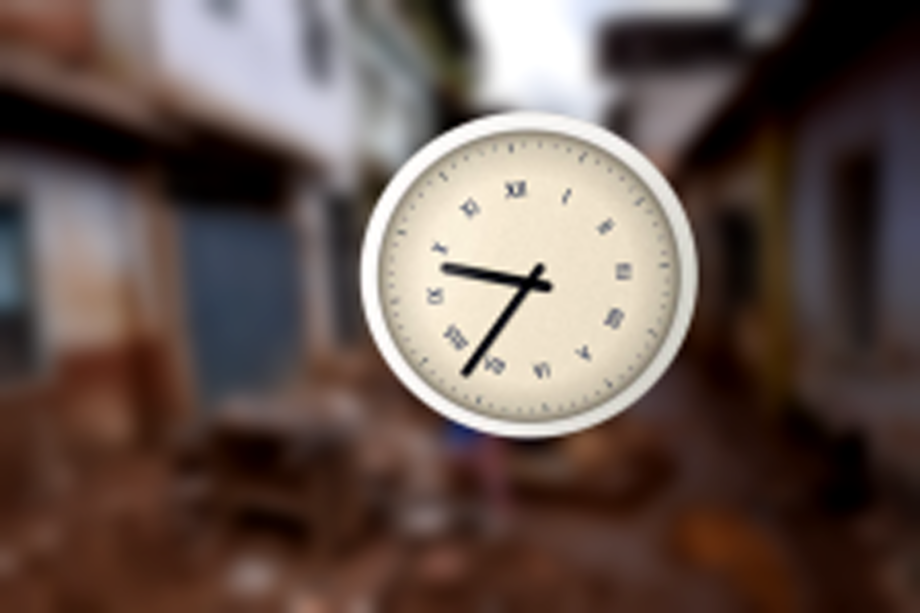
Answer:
9h37
